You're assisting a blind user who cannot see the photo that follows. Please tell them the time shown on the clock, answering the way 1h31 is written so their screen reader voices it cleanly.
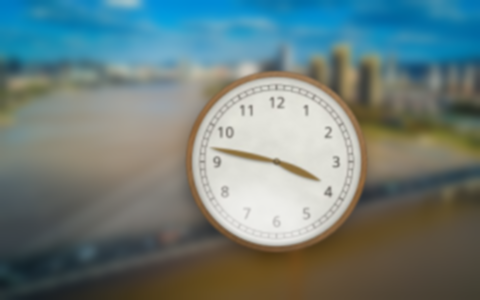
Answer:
3h47
